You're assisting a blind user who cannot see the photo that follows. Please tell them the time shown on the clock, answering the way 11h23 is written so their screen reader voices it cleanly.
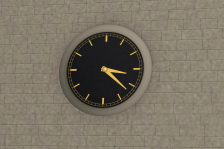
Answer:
3h22
